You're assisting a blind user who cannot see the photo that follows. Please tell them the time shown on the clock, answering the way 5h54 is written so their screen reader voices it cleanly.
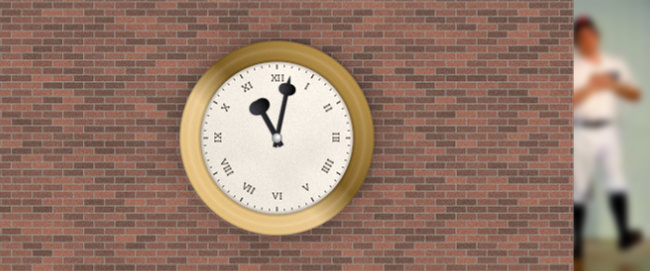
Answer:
11h02
